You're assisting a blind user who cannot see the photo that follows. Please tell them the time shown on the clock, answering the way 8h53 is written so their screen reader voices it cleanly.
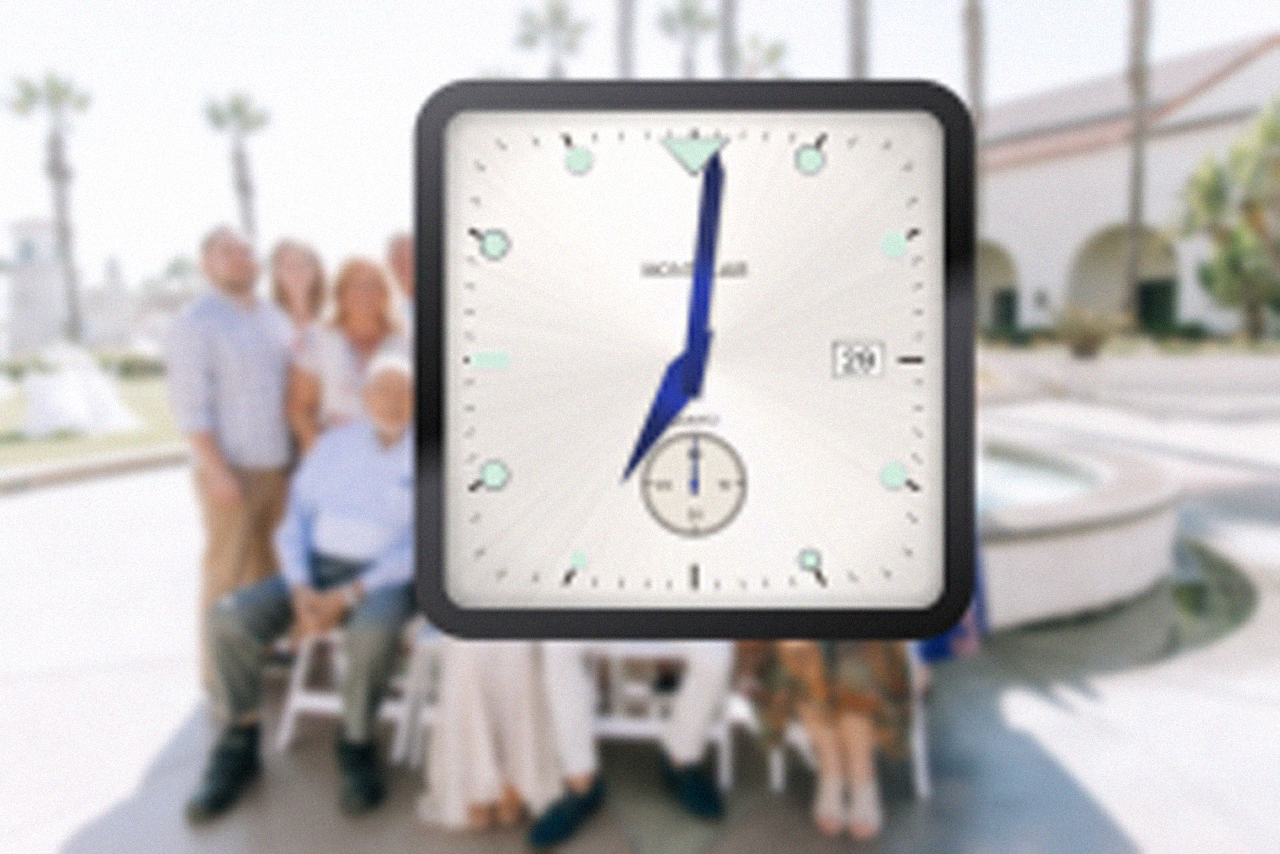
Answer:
7h01
